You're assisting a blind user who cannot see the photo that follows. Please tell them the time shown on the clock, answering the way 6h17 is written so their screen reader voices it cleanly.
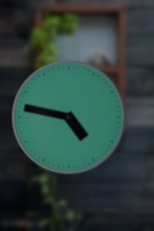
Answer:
4h47
